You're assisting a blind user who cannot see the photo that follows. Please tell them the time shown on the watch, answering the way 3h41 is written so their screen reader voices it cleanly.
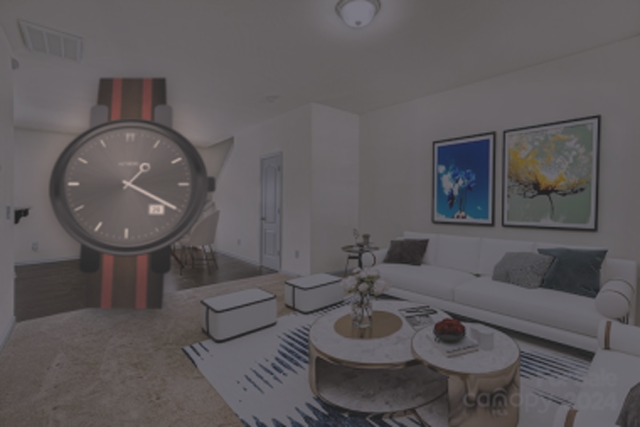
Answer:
1h20
